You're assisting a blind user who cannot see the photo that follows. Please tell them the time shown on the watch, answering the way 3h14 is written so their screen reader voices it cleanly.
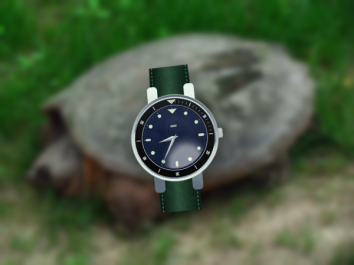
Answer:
8h35
